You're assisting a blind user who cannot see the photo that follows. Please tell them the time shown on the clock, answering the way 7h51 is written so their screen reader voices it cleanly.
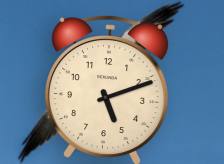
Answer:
5h11
